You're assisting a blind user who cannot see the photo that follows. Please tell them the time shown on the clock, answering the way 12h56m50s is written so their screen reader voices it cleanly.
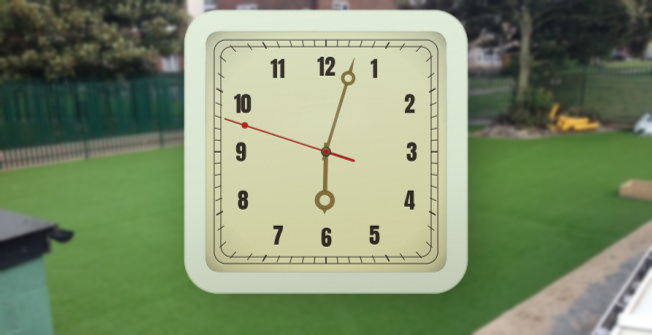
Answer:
6h02m48s
